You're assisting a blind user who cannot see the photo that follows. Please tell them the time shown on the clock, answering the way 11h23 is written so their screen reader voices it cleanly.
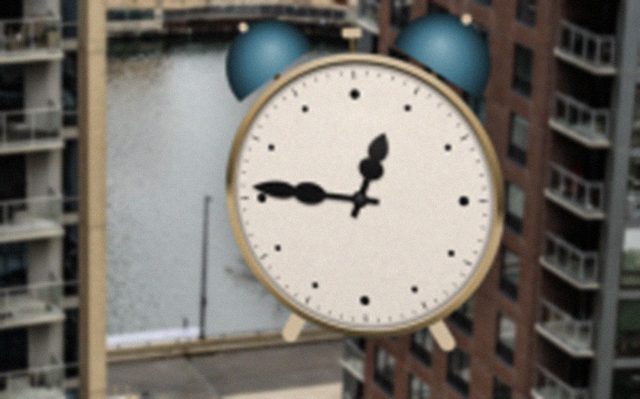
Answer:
12h46
